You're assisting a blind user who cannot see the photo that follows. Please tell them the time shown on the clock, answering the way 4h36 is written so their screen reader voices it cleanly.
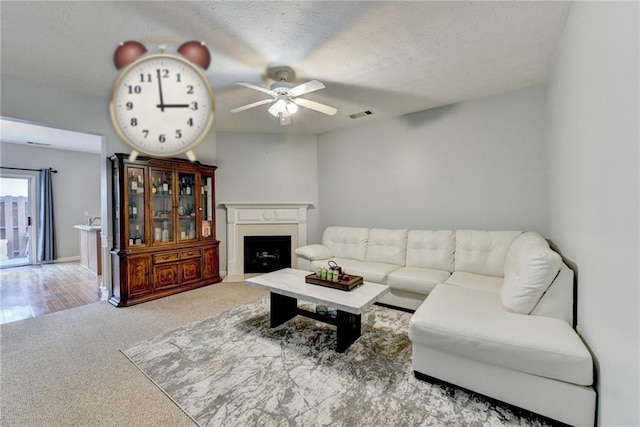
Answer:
2h59
